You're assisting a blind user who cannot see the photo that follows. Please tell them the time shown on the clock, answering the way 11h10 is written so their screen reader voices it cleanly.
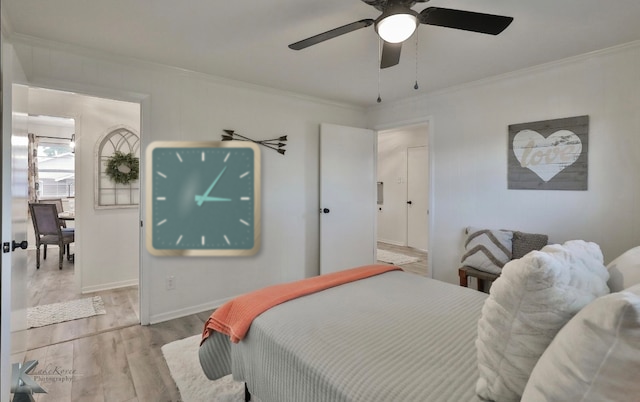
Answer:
3h06
